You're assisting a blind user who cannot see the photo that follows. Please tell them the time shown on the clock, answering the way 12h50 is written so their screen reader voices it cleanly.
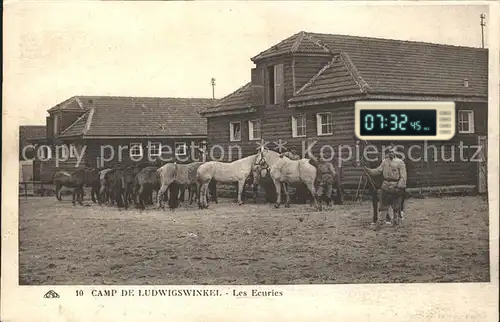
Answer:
7h32
